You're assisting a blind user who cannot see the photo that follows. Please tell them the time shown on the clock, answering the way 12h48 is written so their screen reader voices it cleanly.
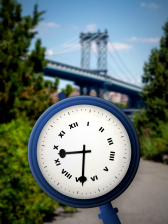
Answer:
9h34
